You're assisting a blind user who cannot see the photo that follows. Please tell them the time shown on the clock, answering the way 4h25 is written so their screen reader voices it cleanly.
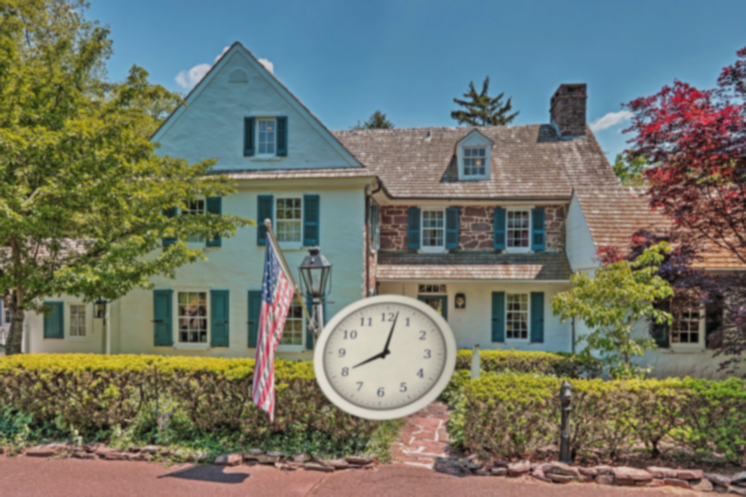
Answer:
8h02
